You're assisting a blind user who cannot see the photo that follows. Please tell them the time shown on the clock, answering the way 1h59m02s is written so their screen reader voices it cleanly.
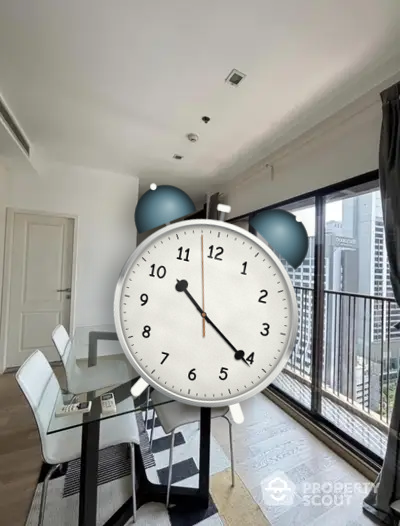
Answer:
10h20m58s
